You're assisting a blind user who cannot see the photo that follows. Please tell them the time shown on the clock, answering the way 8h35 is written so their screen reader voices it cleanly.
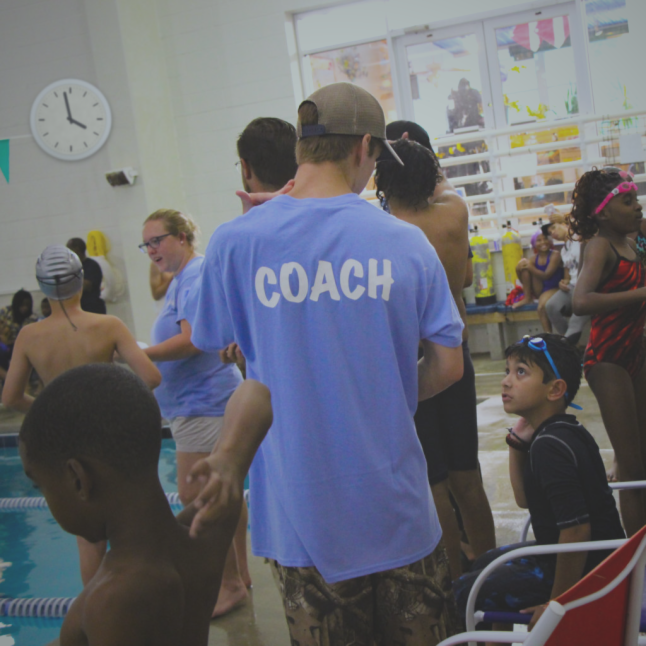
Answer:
3h58
